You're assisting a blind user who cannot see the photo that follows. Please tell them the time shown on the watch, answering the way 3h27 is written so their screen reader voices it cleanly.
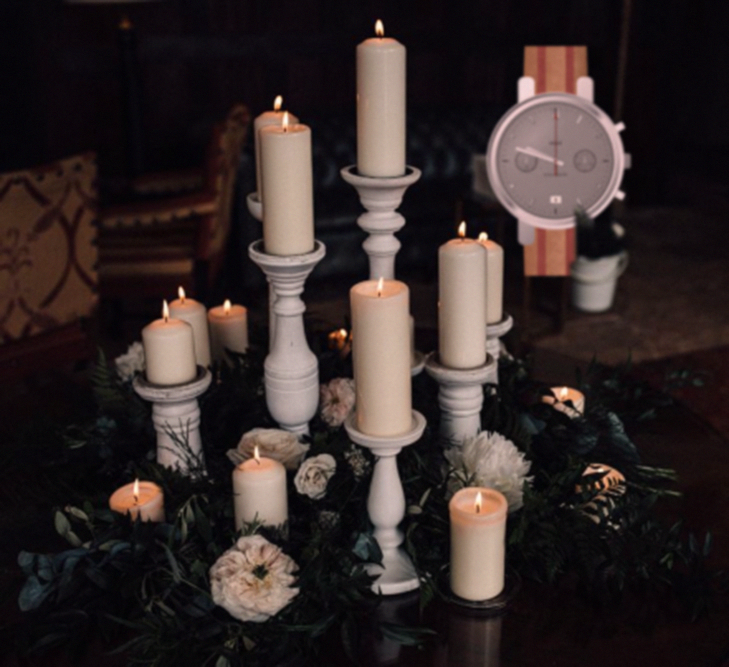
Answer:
9h48
